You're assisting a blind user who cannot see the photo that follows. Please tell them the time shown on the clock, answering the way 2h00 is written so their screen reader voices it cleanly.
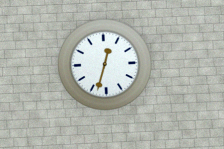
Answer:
12h33
